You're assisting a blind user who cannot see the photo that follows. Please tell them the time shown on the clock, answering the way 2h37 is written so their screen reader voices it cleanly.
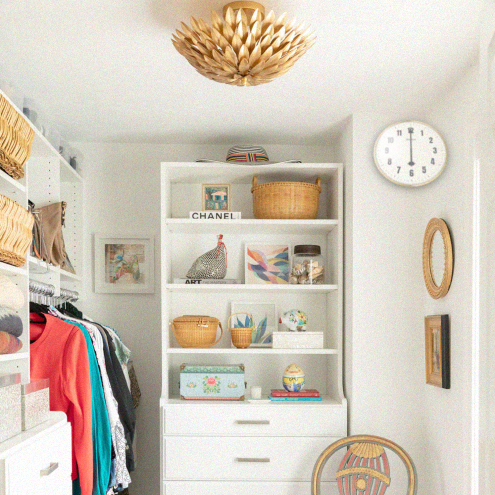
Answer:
6h00
